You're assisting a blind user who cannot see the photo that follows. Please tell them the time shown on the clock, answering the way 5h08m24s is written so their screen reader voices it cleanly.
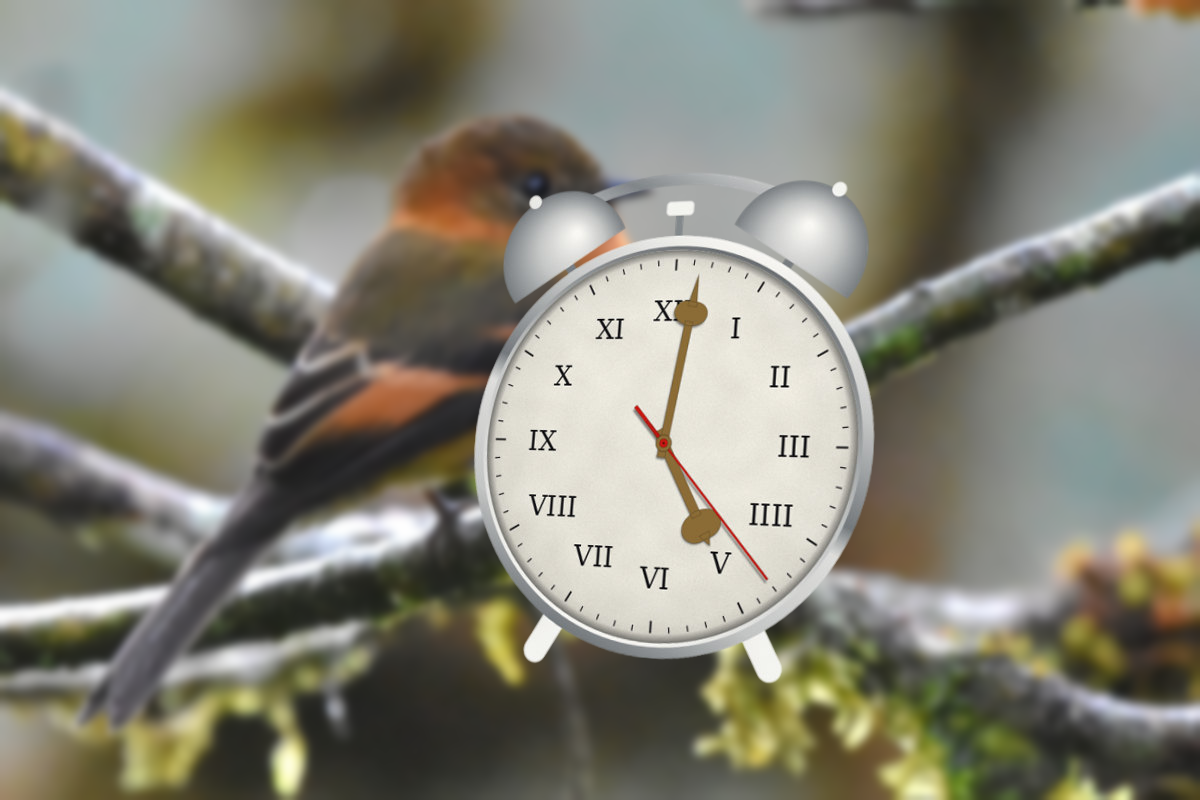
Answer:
5h01m23s
